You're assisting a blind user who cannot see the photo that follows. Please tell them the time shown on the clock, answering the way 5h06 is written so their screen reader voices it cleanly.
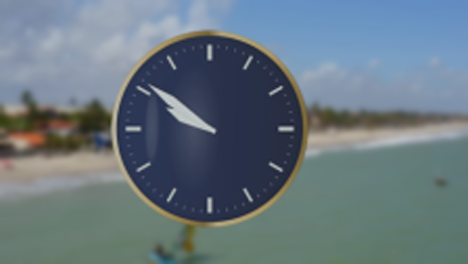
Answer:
9h51
